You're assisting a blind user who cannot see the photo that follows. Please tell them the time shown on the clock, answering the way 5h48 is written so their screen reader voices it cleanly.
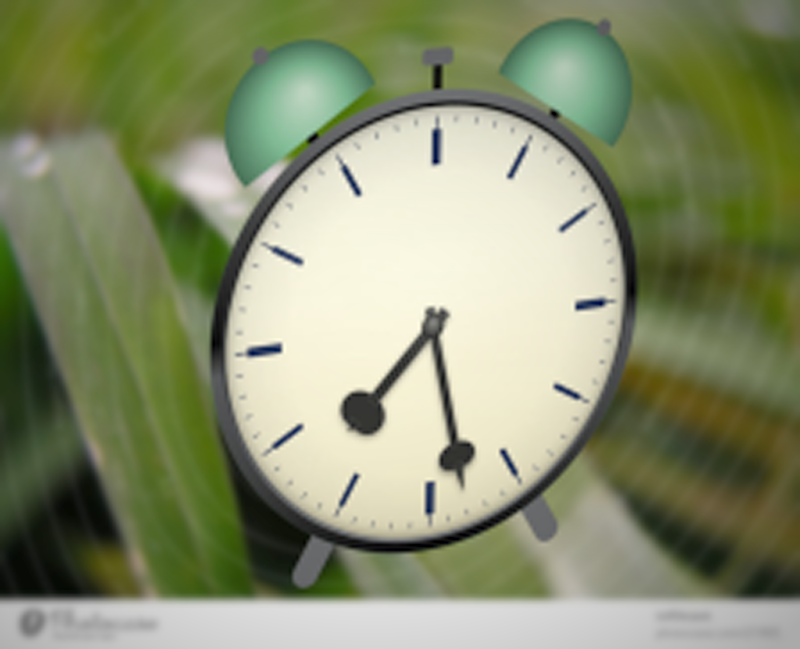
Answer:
7h28
